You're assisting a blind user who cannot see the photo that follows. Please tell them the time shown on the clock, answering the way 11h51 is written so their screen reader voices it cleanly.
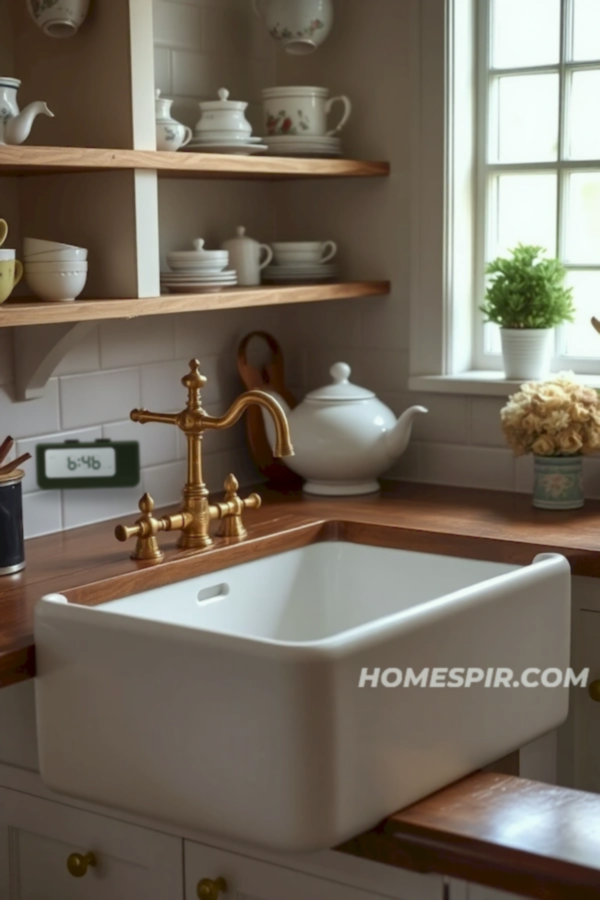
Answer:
6h46
